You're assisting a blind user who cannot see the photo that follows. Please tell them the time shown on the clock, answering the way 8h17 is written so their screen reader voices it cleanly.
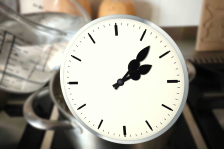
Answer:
2h07
